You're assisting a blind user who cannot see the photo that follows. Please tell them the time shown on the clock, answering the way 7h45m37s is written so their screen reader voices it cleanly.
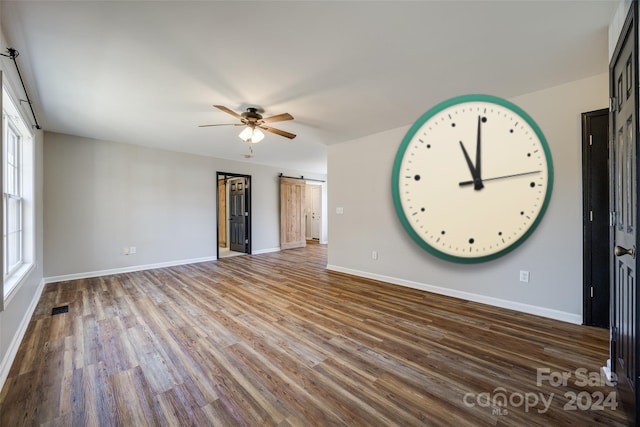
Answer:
10h59m13s
